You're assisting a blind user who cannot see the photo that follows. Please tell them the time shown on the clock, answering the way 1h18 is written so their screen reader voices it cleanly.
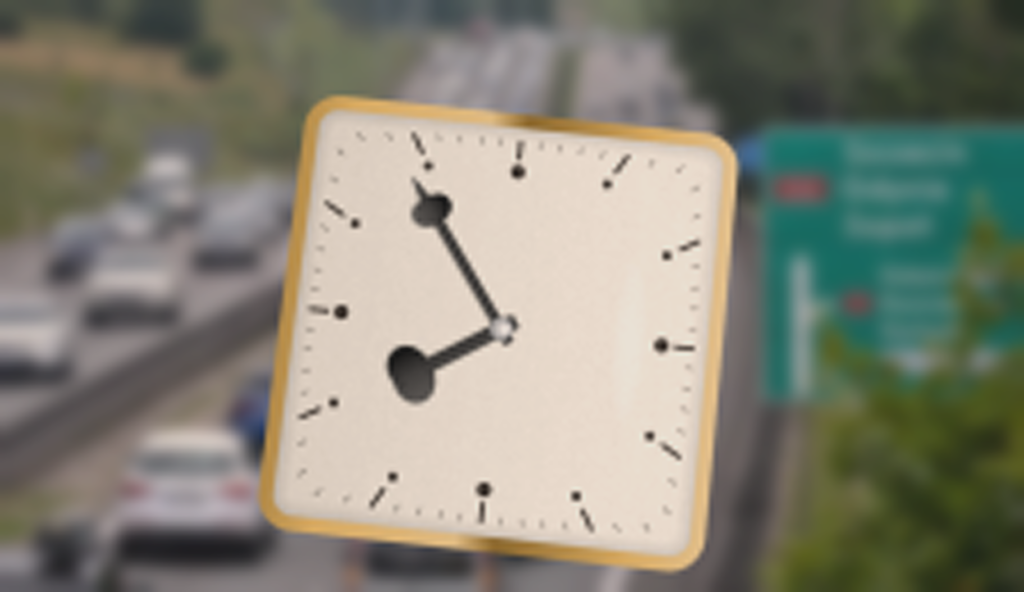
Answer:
7h54
